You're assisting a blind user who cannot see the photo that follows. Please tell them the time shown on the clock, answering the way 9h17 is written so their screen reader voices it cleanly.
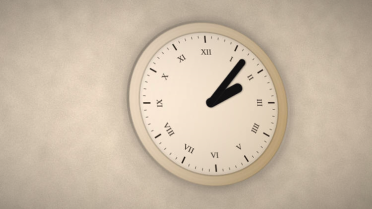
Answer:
2h07
